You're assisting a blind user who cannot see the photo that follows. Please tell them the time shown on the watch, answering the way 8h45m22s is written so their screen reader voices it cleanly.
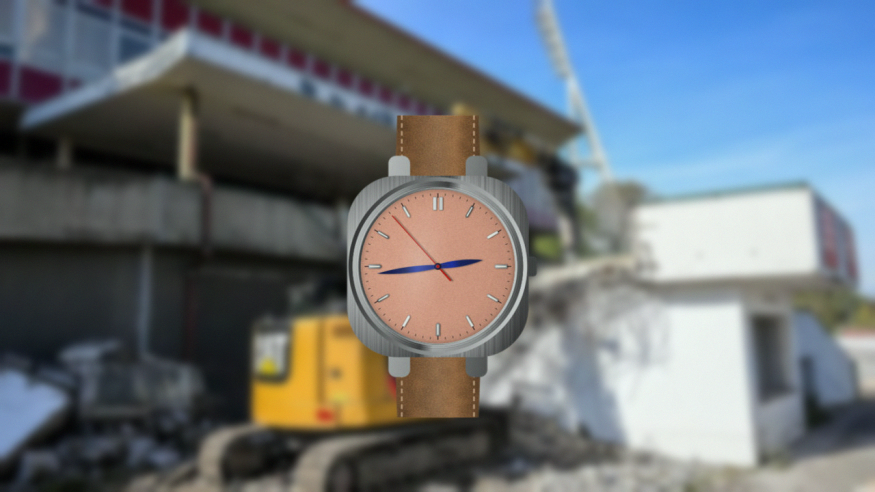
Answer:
2h43m53s
